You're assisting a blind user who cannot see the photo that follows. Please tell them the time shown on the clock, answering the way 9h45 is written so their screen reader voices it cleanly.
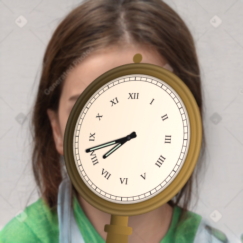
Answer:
7h42
